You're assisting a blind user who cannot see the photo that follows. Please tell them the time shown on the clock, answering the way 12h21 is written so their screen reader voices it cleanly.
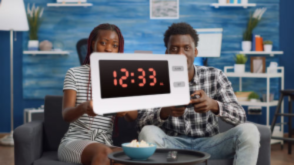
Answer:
12h33
